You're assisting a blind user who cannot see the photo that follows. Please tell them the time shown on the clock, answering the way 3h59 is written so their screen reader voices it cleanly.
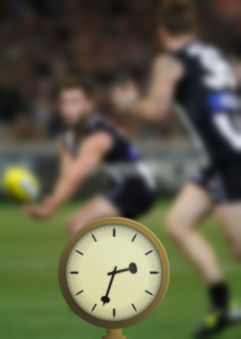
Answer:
2h33
